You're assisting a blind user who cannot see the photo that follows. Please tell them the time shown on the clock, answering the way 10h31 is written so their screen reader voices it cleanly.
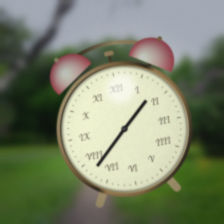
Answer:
1h38
